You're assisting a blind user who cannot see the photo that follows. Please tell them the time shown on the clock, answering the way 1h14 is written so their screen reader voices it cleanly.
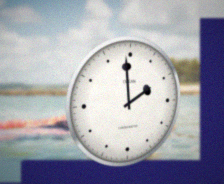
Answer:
1h59
